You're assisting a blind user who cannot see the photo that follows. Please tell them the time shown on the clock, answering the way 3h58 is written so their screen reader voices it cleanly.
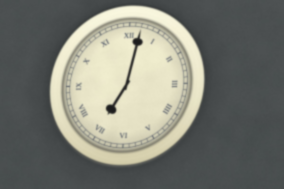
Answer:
7h02
